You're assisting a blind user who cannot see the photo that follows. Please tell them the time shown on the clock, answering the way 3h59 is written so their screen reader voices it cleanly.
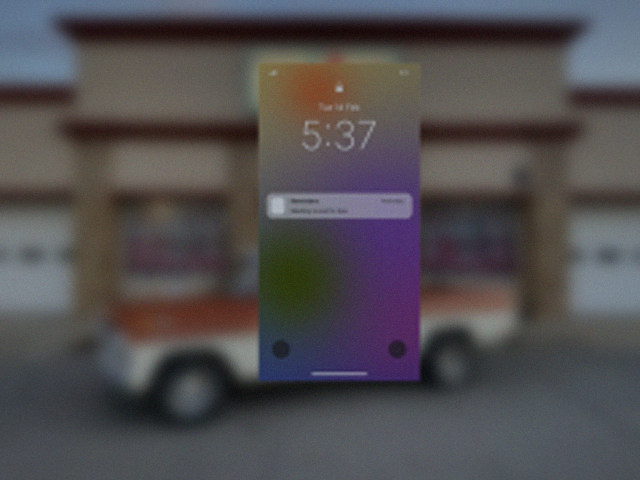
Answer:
5h37
